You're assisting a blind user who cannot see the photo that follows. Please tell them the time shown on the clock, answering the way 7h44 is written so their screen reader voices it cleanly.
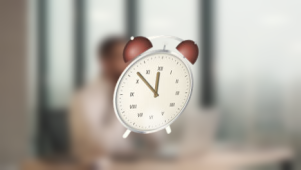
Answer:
11h52
